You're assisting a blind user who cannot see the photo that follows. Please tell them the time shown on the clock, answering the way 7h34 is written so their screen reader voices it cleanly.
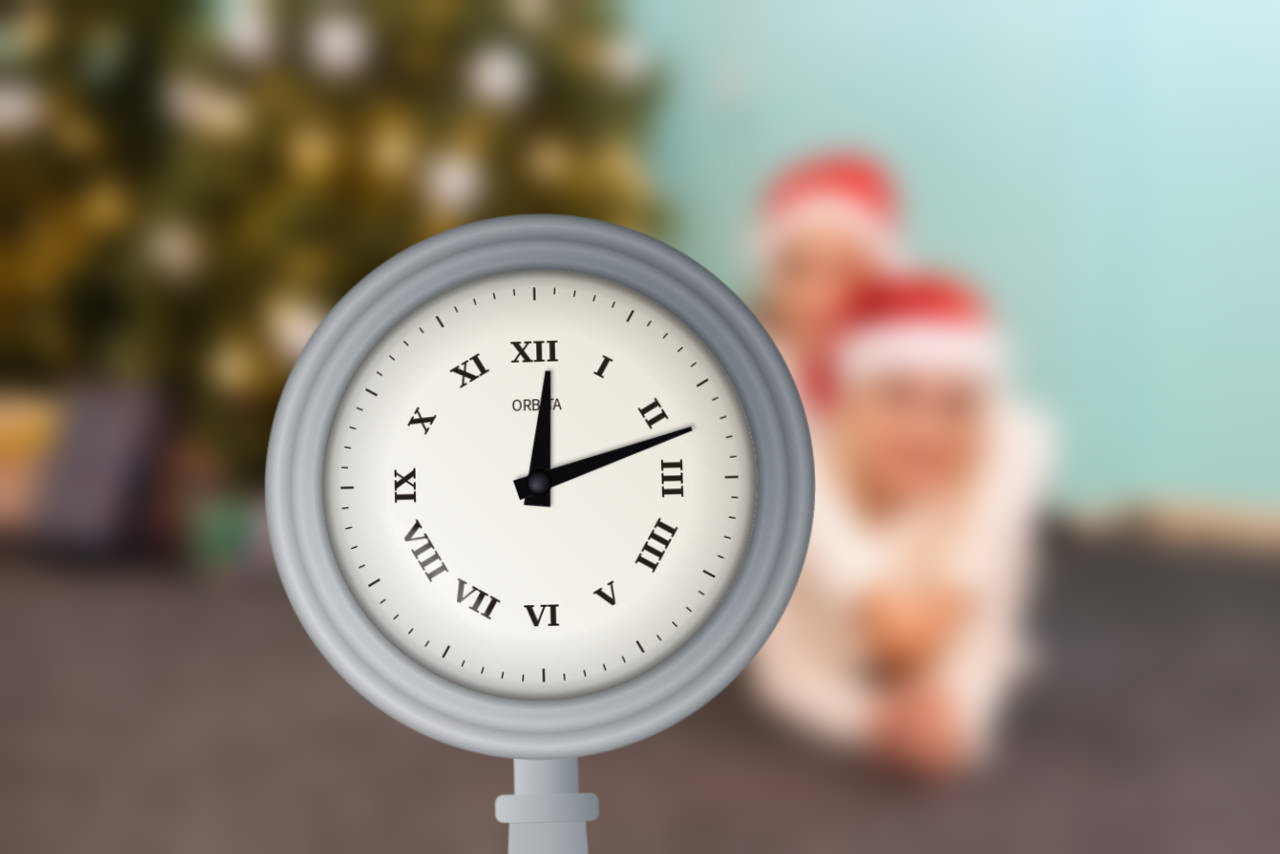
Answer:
12h12
